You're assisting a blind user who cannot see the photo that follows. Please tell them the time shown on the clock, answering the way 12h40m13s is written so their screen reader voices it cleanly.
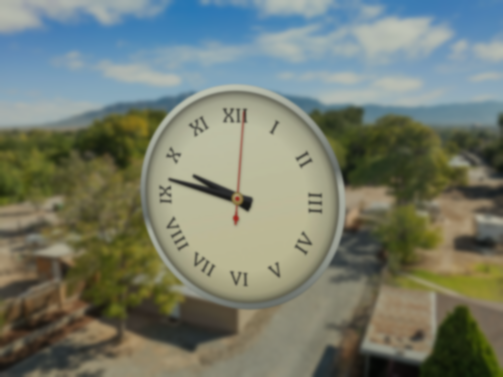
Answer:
9h47m01s
